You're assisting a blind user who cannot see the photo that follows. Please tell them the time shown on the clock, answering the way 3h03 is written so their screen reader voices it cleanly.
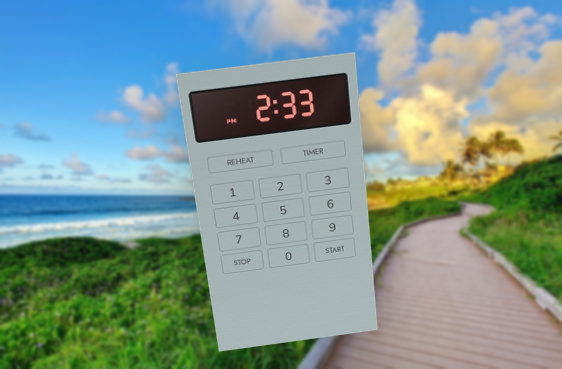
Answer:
2h33
